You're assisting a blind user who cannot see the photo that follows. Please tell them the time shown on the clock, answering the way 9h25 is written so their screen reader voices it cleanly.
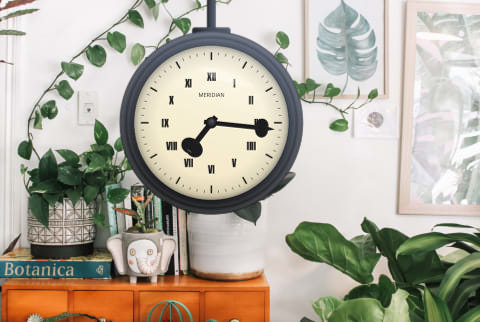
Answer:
7h16
